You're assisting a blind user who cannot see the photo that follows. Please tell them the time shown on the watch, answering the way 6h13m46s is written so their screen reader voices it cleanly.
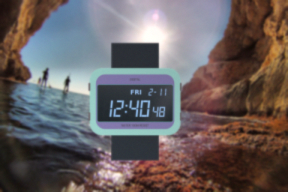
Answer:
12h40m48s
